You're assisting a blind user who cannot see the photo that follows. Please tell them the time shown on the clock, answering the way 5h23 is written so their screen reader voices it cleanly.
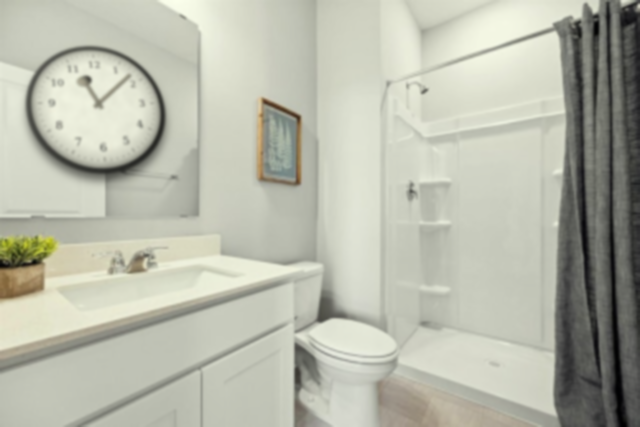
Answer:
11h08
